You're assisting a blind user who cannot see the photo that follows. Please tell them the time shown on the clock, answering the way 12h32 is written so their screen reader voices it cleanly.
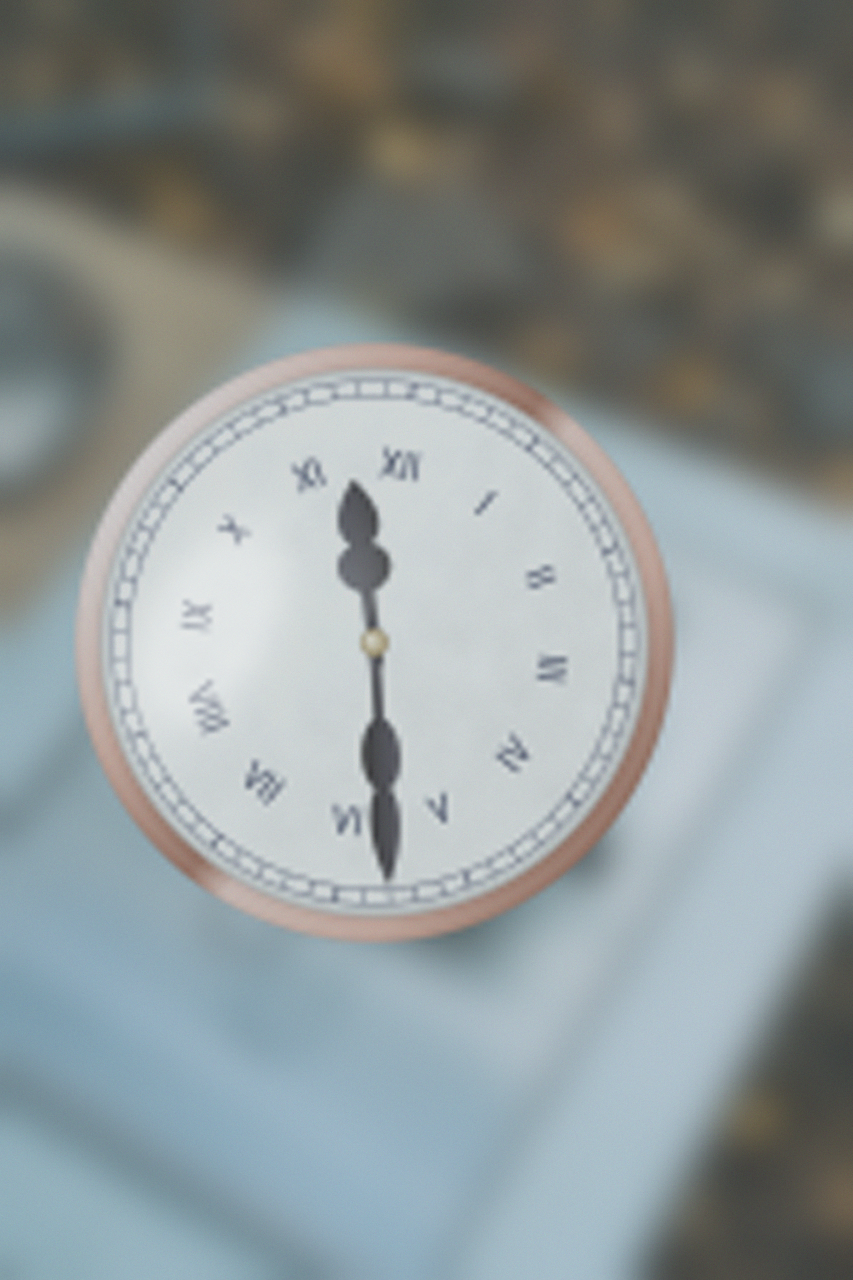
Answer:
11h28
